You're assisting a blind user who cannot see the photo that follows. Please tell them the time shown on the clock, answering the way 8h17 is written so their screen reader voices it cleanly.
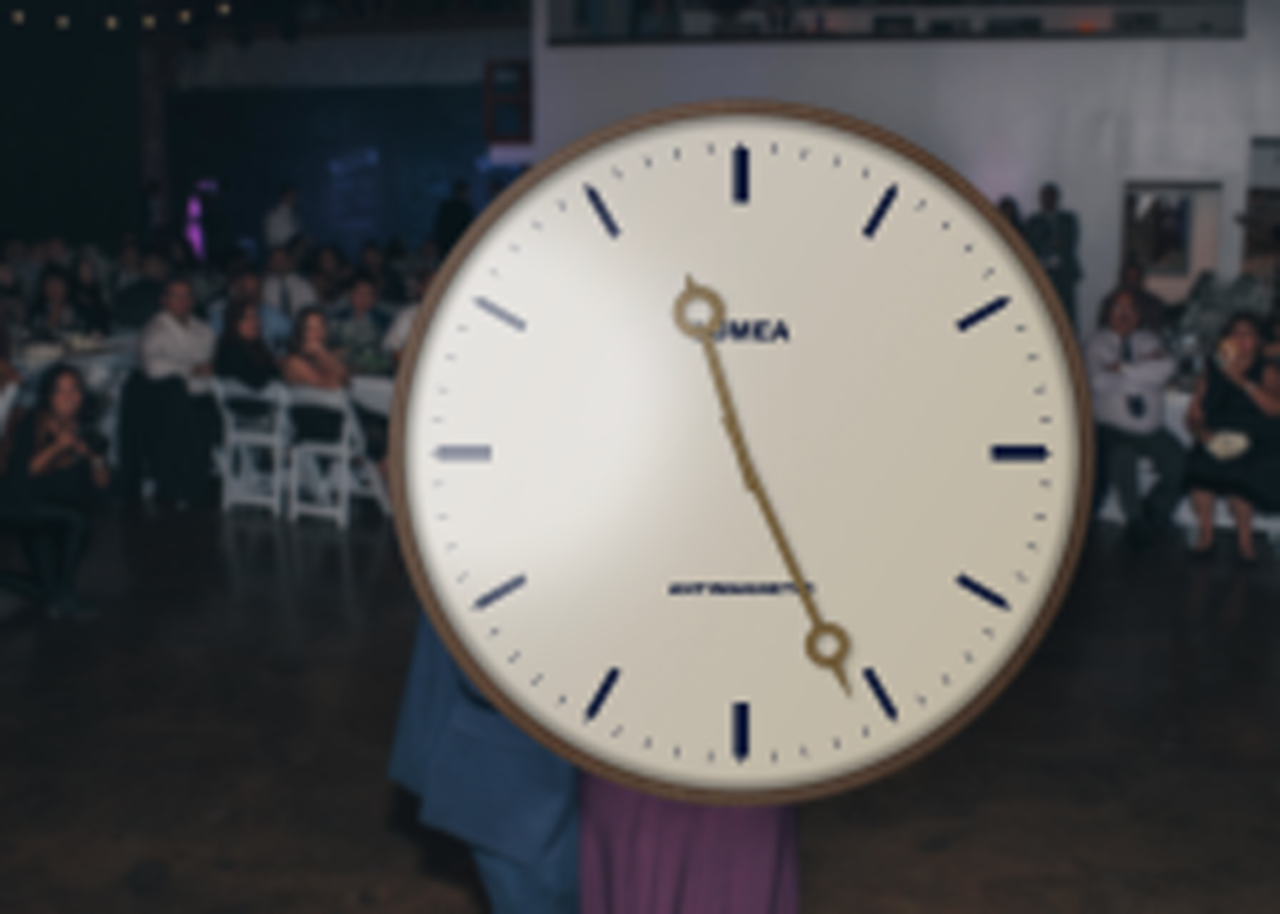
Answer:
11h26
